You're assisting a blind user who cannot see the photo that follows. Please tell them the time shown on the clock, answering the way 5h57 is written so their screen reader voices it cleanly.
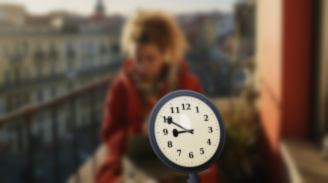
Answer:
8h50
